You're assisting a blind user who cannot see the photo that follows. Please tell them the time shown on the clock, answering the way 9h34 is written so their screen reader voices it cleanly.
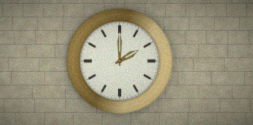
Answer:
2h00
